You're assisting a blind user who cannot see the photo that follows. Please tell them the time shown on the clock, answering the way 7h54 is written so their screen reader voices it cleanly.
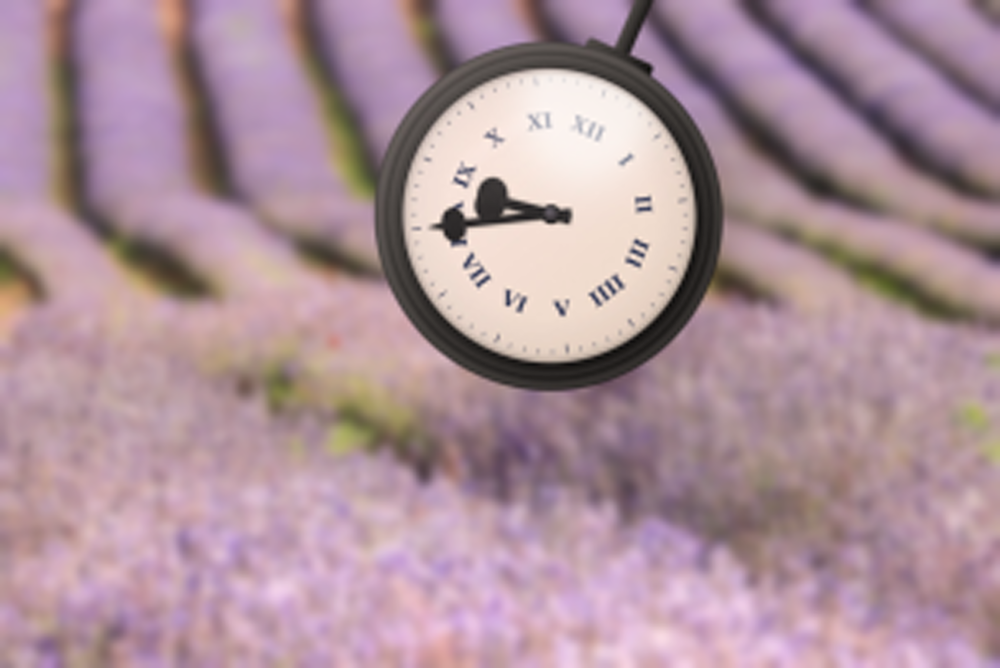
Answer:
8h40
